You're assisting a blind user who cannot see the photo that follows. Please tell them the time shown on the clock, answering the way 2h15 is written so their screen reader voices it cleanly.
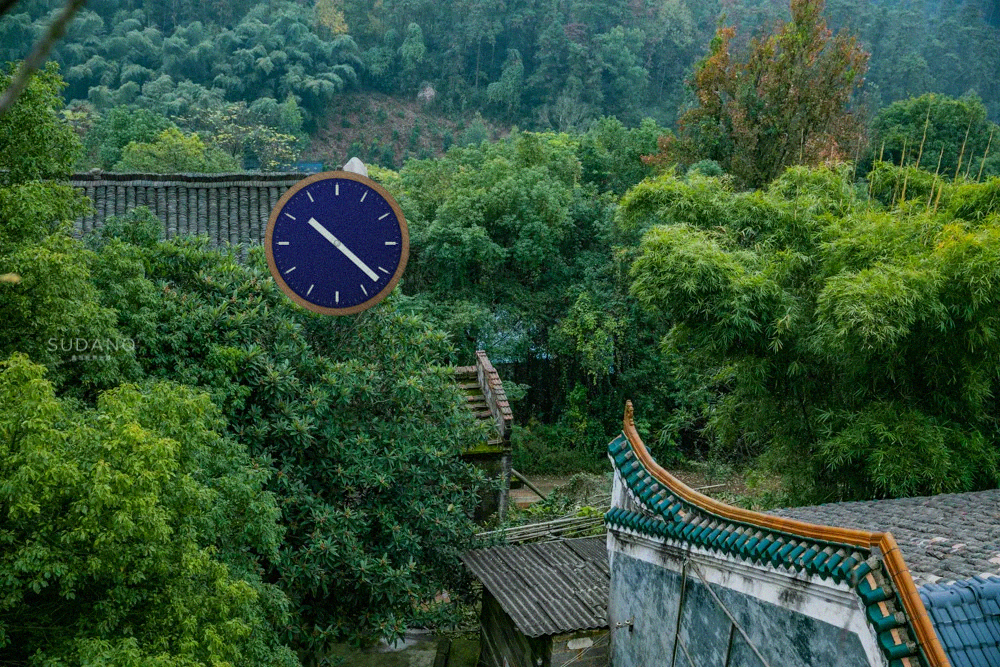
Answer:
10h22
